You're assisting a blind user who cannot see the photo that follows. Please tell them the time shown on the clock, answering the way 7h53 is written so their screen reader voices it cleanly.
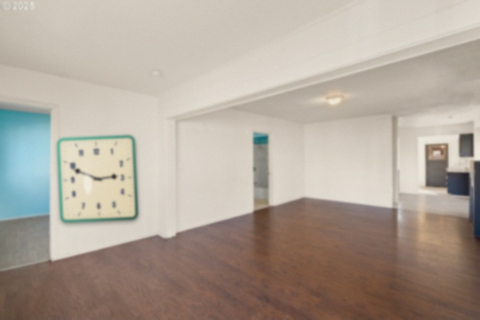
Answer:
2h49
